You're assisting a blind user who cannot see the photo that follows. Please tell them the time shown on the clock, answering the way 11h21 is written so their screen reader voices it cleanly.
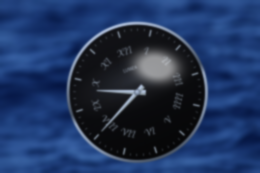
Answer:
9h40
